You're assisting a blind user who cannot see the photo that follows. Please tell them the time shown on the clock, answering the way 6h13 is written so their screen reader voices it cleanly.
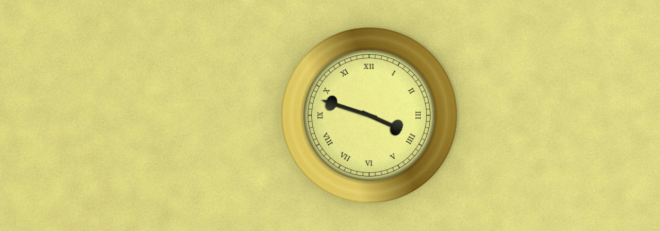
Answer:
3h48
